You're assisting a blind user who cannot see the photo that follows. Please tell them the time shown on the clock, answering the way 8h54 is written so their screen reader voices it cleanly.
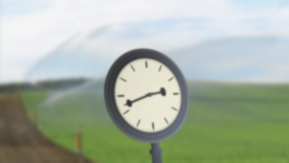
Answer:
2h42
